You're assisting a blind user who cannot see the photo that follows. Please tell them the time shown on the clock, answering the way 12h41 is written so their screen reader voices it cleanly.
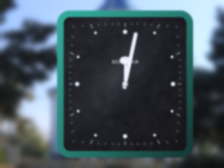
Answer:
12h02
